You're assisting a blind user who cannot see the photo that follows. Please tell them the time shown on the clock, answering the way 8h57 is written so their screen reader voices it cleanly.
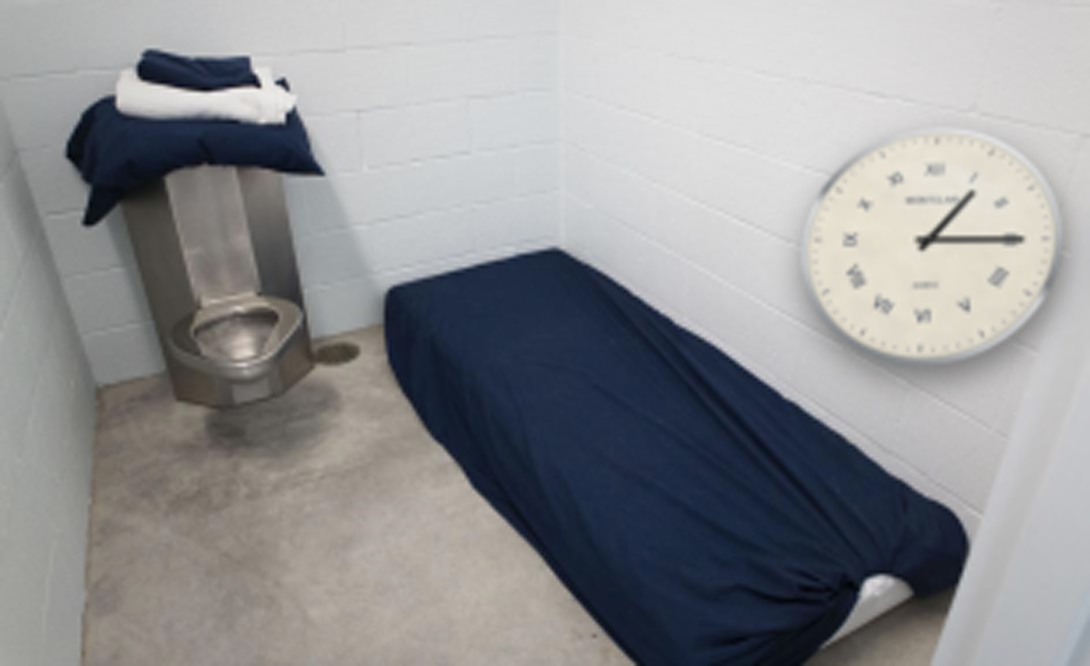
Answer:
1h15
